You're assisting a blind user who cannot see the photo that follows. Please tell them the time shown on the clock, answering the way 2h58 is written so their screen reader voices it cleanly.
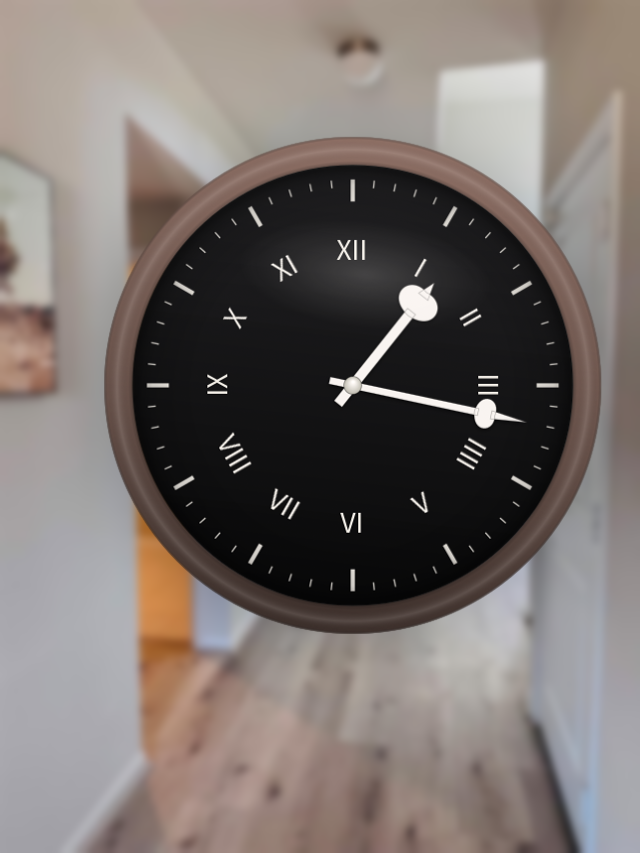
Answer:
1h17
